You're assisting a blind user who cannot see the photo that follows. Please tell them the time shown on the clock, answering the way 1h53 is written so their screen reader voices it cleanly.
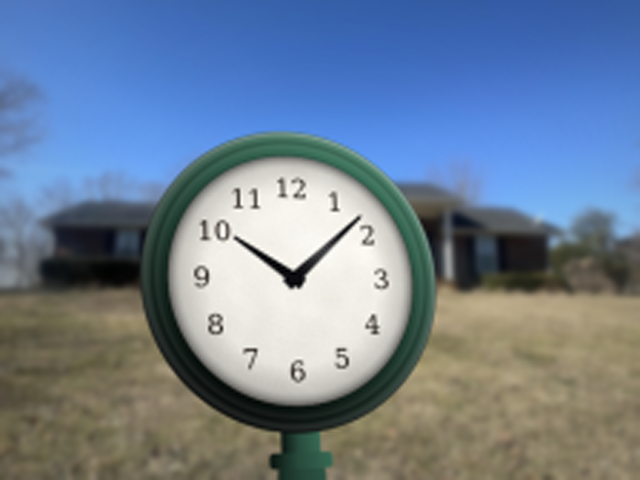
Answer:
10h08
